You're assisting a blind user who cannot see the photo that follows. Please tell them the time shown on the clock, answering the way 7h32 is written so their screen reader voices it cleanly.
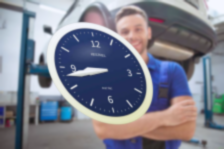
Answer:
8h43
